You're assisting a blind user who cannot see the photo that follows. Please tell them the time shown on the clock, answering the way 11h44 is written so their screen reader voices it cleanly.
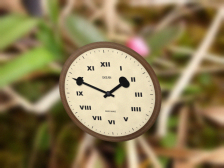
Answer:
1h49
